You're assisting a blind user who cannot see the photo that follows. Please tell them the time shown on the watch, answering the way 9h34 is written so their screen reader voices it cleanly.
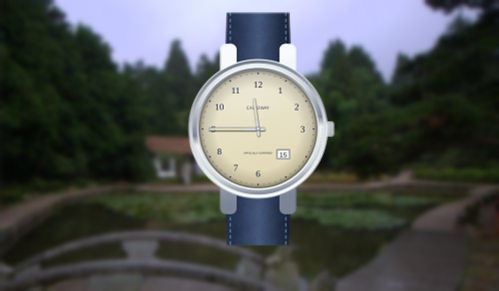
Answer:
11h45
